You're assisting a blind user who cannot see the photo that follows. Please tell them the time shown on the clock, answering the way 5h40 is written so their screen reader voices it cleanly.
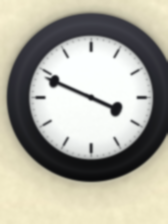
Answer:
3h49
